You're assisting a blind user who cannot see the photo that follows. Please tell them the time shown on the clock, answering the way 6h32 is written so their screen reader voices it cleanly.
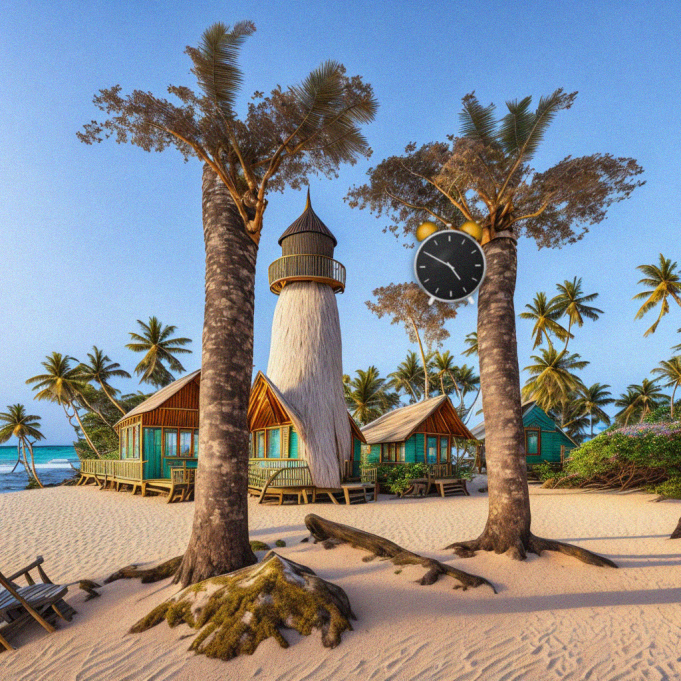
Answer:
4h50
